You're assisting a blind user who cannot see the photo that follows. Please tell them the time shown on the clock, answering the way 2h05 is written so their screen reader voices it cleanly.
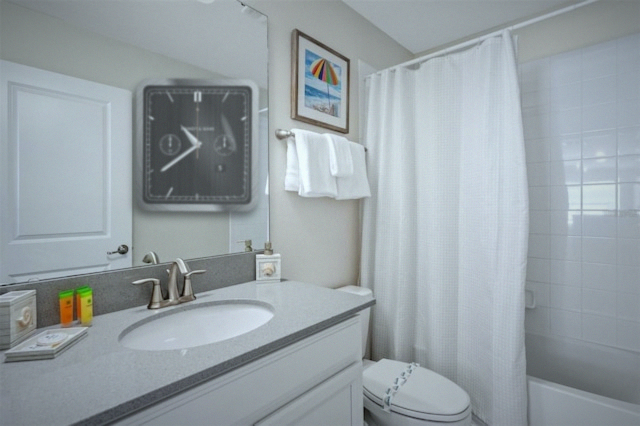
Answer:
10h39
